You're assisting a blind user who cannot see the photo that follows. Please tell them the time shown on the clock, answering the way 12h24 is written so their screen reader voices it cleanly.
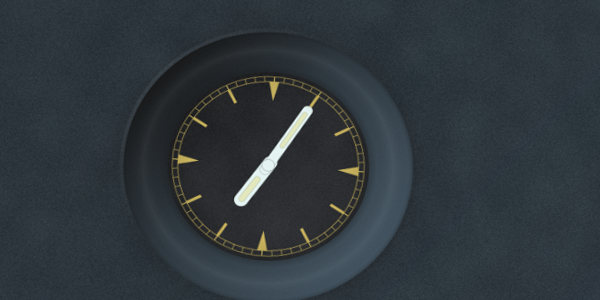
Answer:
7h05
